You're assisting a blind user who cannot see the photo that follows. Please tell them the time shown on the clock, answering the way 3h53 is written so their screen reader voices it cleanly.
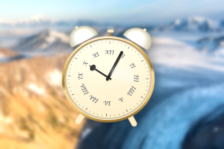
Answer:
10h04
